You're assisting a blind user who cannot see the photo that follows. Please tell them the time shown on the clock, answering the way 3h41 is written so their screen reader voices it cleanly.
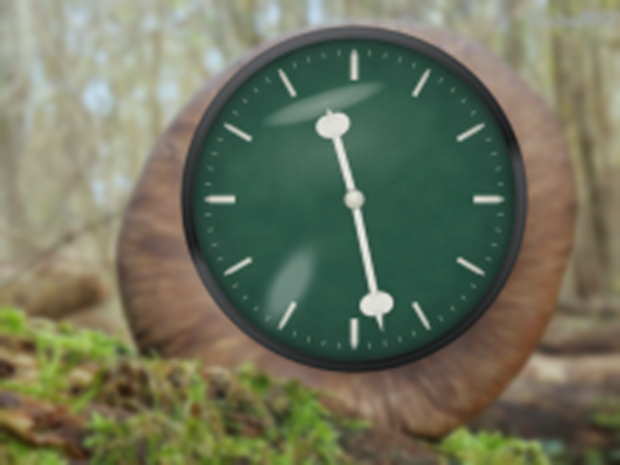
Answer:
11h28
